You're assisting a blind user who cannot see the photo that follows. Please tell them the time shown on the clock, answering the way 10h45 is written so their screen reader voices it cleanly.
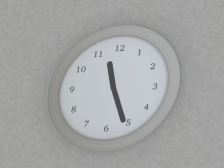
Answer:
11h26
